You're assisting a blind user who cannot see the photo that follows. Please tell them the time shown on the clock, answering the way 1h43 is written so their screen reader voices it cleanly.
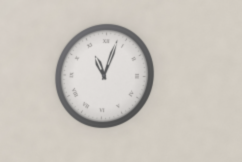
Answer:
11h03
